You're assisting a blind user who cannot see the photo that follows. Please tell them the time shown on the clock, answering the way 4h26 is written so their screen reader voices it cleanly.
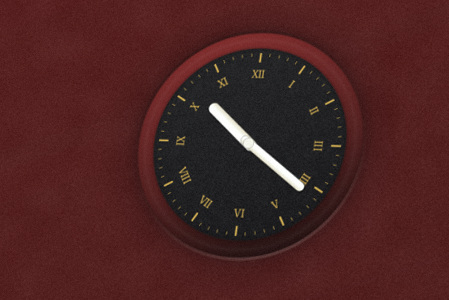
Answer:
10h21
